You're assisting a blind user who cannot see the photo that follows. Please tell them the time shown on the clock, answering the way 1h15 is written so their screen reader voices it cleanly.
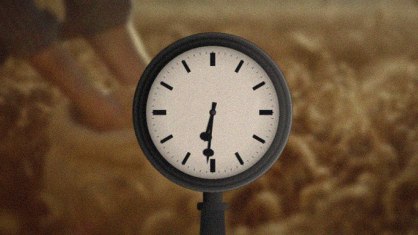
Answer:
6h31
